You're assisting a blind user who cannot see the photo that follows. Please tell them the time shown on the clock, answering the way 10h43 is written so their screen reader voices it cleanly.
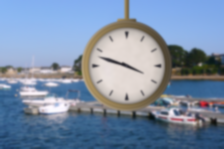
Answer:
3h48
